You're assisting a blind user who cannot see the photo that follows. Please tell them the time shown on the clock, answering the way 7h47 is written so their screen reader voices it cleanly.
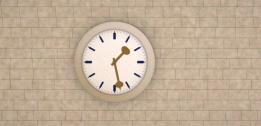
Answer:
1h28
